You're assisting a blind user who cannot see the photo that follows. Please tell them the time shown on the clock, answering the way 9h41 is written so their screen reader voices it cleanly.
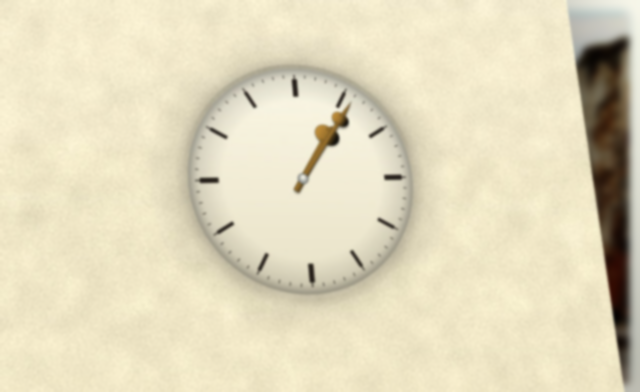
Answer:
1h06
